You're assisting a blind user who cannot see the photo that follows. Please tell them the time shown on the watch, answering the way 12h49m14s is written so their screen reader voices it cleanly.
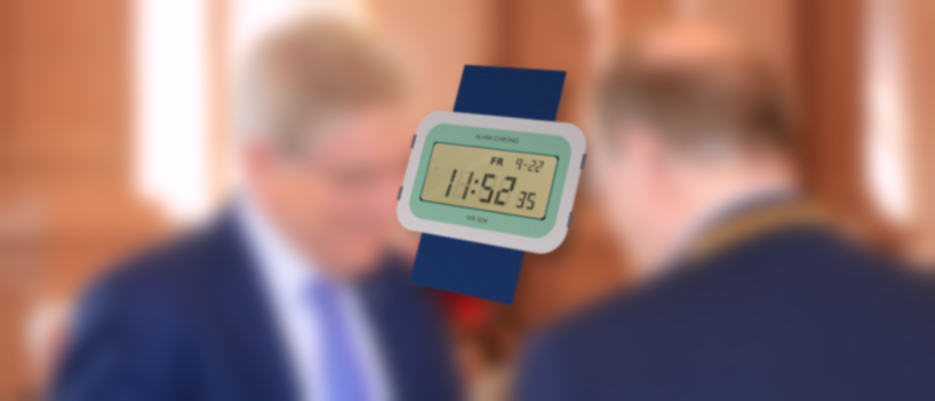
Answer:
11h52m35s
